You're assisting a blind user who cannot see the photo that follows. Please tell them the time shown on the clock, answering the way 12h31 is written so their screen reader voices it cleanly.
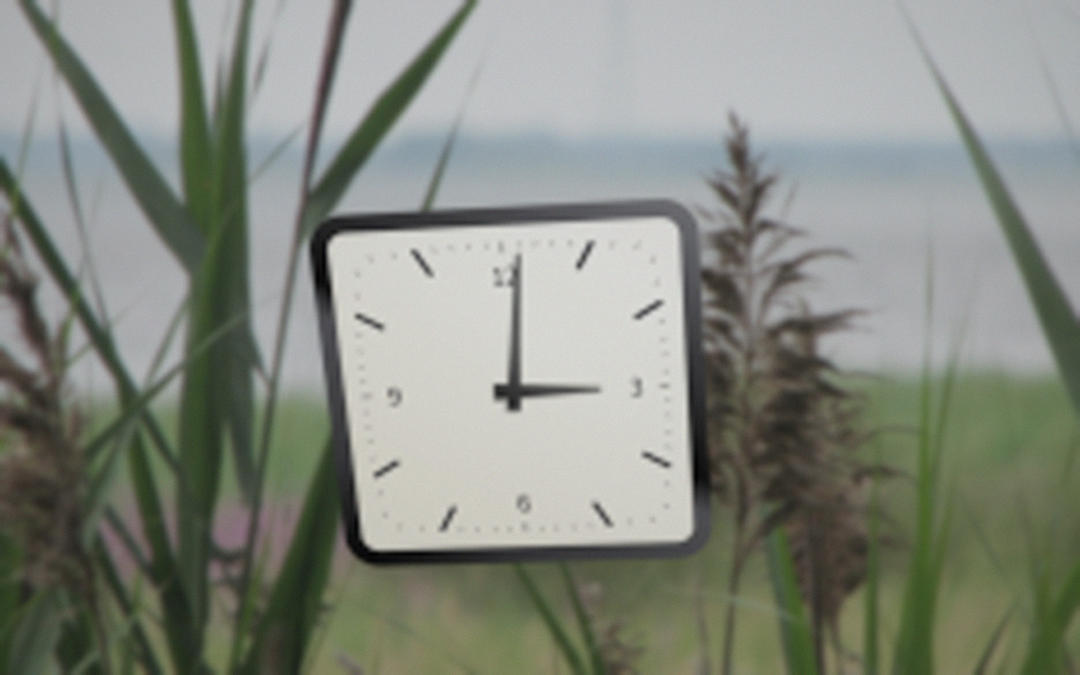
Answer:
3h01
